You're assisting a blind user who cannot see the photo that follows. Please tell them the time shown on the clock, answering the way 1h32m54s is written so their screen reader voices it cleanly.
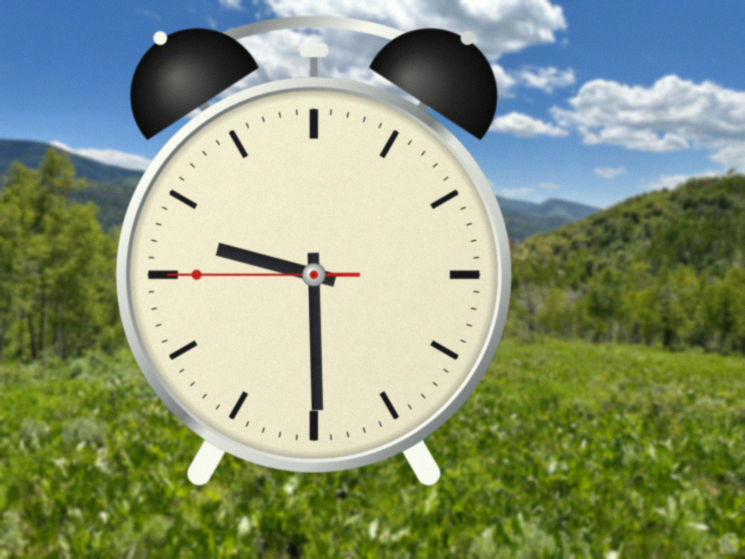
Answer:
9h29m45s
